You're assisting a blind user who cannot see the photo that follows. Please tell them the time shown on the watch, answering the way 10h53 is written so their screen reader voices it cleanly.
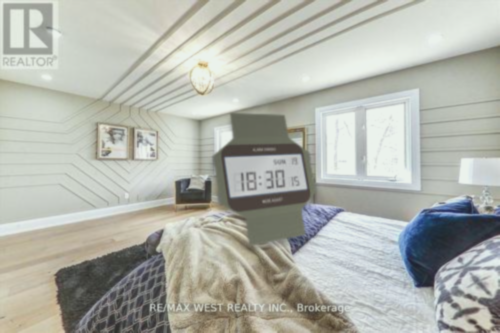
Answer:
18h30
